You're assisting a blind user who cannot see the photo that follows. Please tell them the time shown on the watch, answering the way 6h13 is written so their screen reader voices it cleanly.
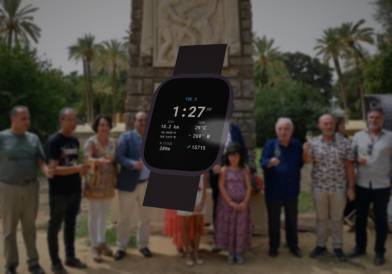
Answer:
1h27
